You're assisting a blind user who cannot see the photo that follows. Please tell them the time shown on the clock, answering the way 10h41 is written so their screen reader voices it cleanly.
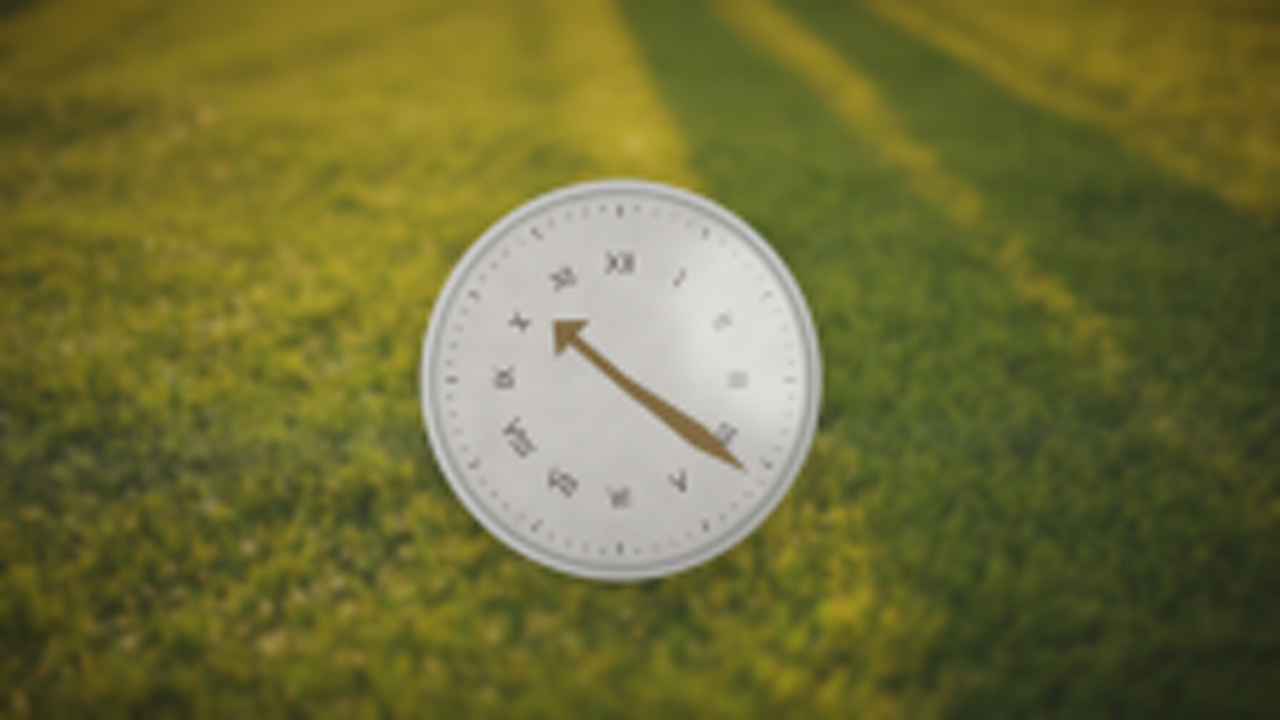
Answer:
10h21
